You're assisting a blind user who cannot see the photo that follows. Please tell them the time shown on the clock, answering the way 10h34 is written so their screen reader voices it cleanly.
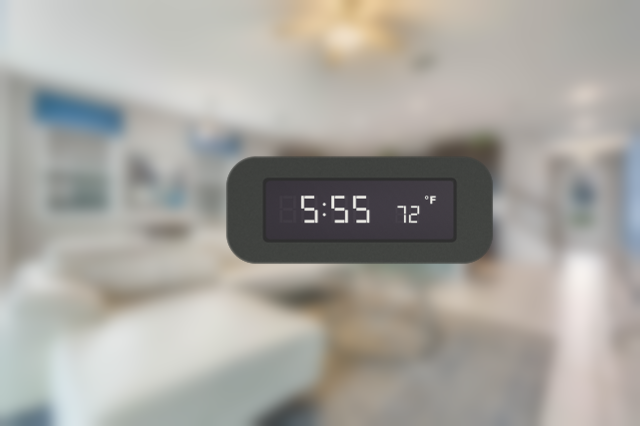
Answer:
5h55
